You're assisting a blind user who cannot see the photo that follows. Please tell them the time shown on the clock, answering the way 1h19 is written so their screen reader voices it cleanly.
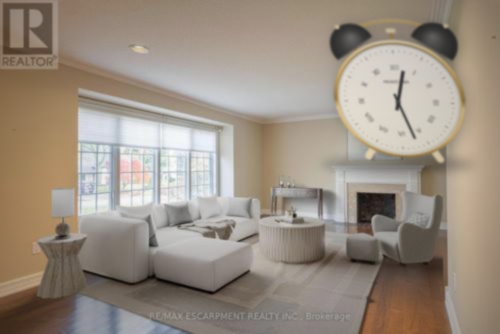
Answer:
12h27
